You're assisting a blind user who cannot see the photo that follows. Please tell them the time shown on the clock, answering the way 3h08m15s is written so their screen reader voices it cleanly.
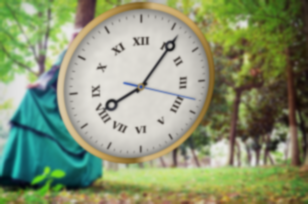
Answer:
8h06m18s
